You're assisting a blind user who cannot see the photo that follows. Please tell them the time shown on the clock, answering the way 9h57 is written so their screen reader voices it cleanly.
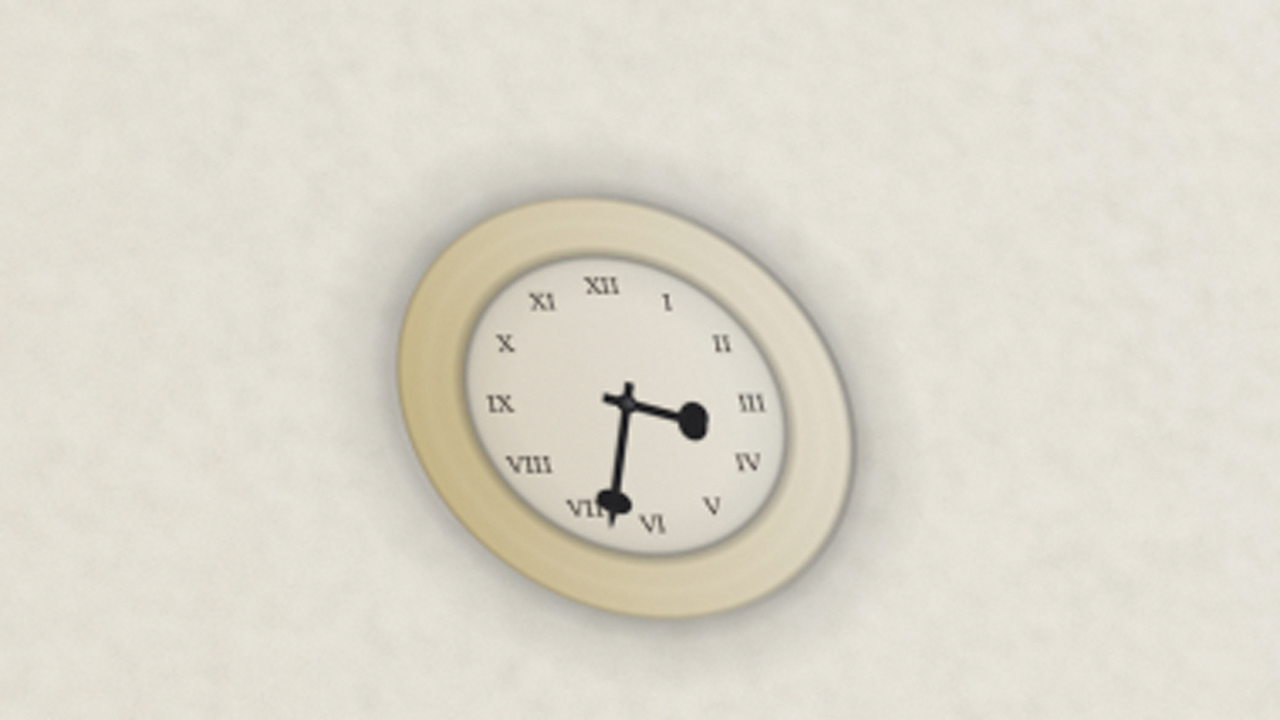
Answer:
3h33
